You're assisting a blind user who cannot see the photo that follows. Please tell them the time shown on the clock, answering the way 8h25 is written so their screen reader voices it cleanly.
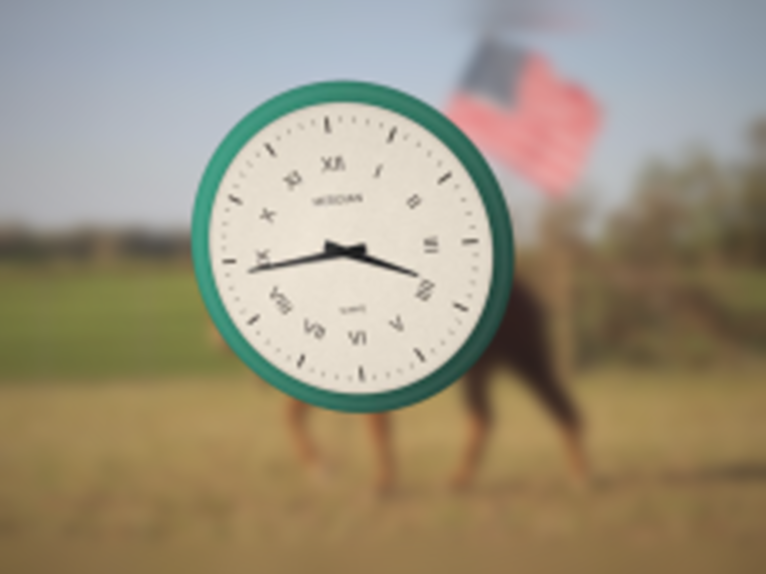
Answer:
3h44
